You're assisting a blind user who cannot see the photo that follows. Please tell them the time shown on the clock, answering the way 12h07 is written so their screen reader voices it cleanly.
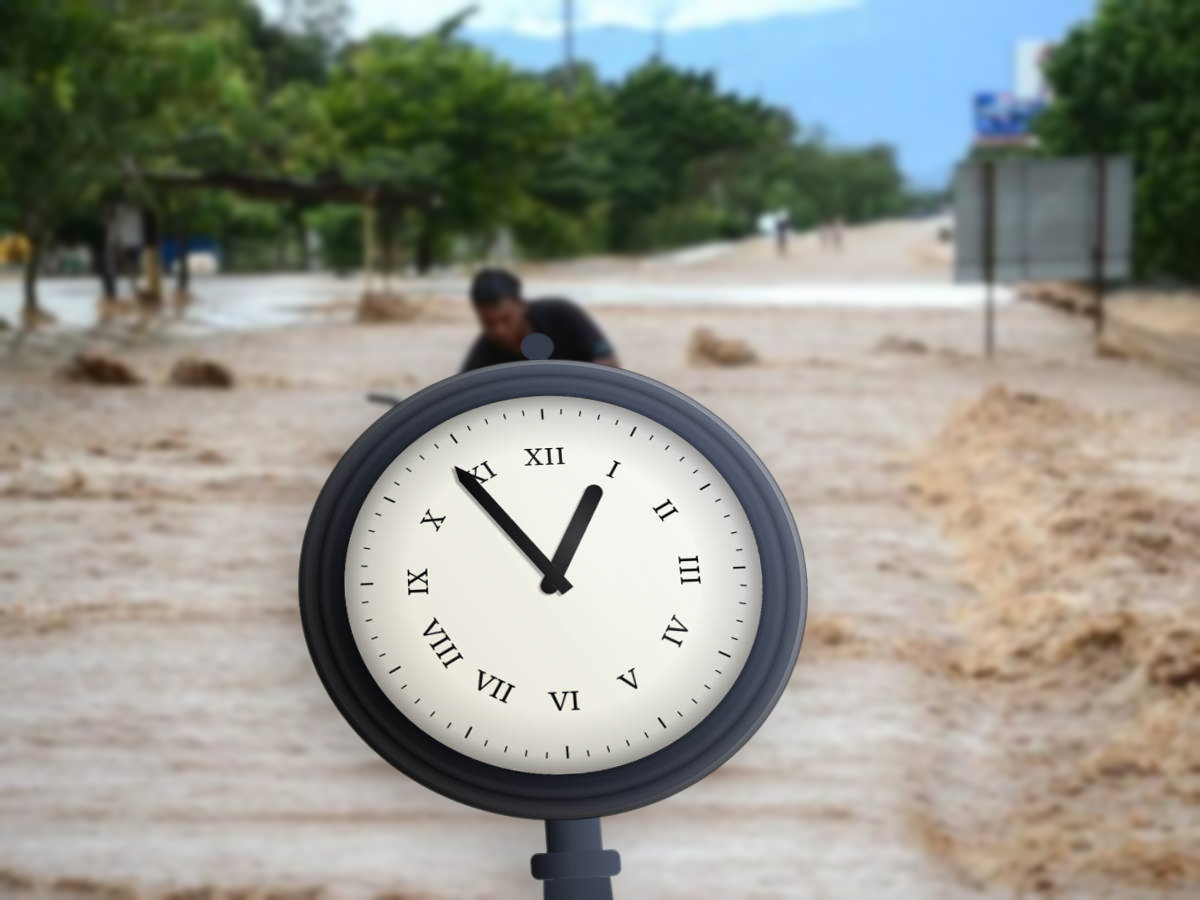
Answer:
12h54
